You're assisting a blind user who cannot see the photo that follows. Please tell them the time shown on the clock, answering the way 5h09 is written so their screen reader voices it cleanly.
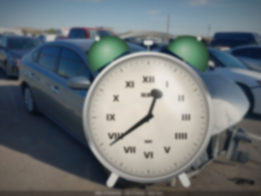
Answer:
12h39
